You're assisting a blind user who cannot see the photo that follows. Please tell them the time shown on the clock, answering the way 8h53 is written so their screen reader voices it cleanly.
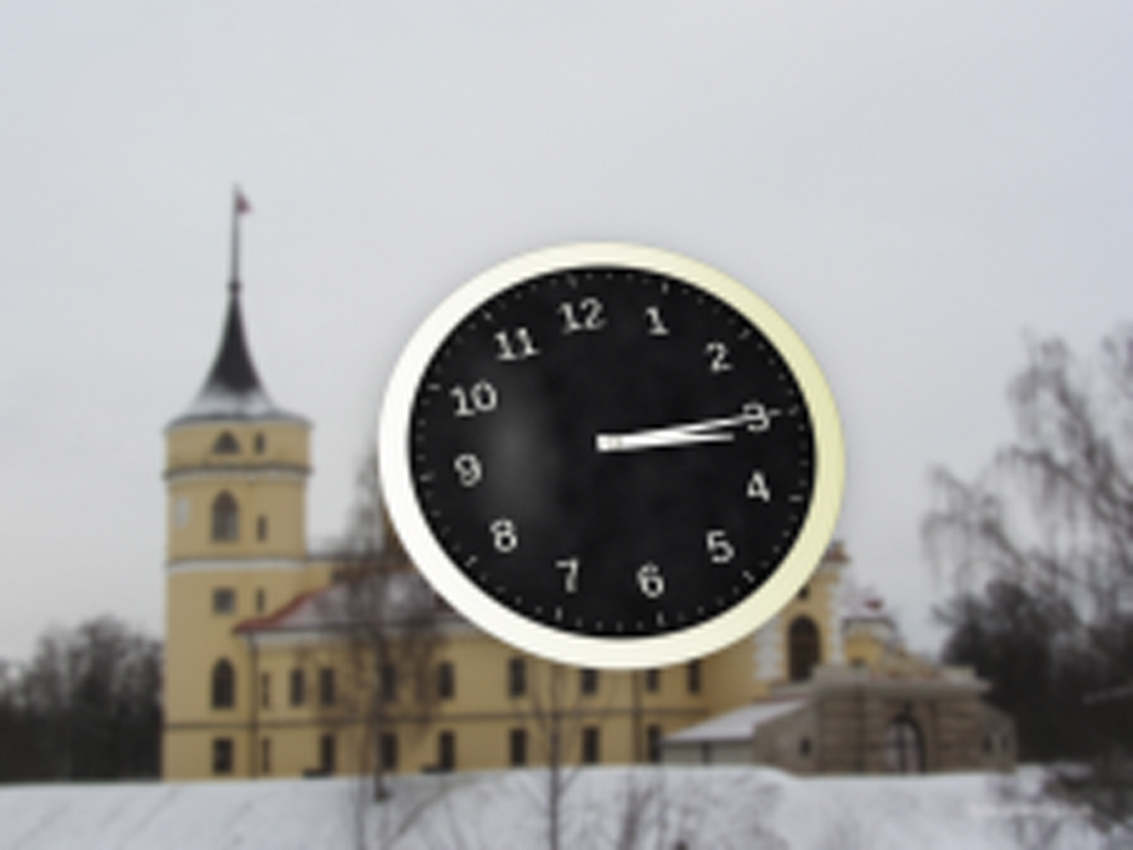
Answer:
3h15
